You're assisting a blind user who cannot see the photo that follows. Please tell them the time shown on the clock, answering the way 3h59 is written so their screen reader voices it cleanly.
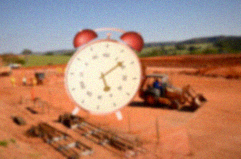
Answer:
5h08
